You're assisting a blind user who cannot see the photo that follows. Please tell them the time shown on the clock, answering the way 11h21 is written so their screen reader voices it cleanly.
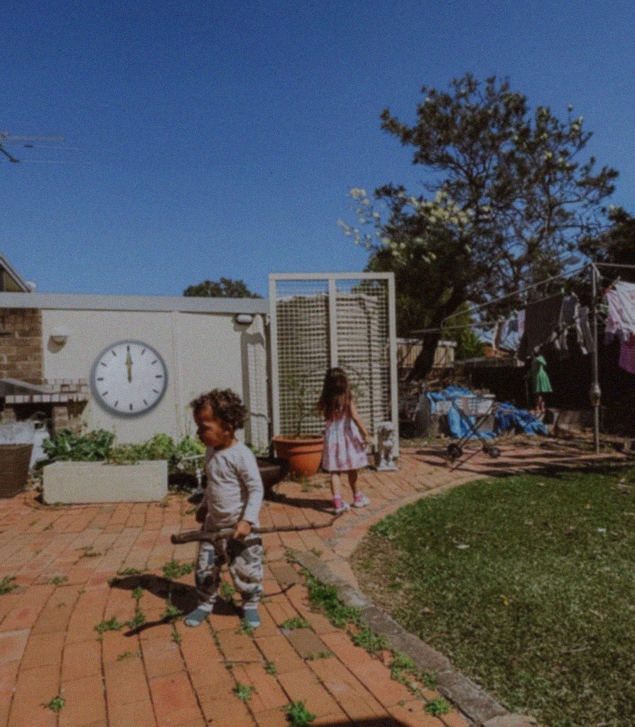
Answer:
12h00
